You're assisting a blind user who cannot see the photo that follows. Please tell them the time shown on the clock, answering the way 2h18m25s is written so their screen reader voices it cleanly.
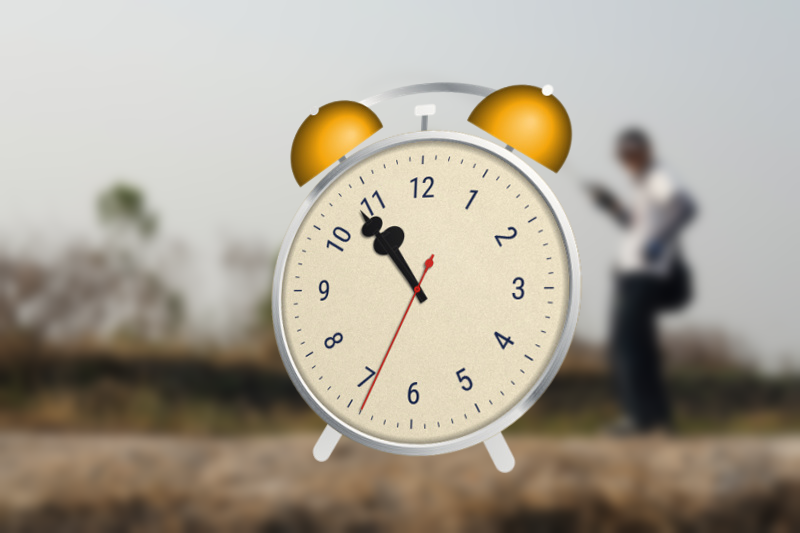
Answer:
10h53m34s
